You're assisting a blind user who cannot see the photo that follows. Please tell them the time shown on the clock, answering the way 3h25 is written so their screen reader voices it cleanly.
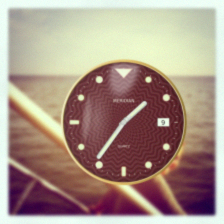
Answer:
1h36
